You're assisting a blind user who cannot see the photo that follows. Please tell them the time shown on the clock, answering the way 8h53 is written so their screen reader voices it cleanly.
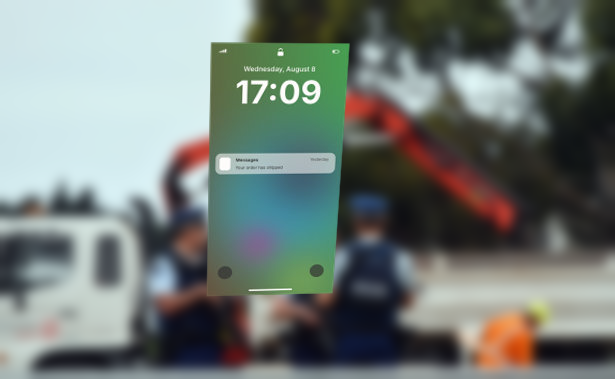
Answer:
17h09
